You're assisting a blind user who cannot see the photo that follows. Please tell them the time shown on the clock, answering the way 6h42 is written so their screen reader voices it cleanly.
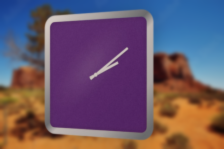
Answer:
2h09
